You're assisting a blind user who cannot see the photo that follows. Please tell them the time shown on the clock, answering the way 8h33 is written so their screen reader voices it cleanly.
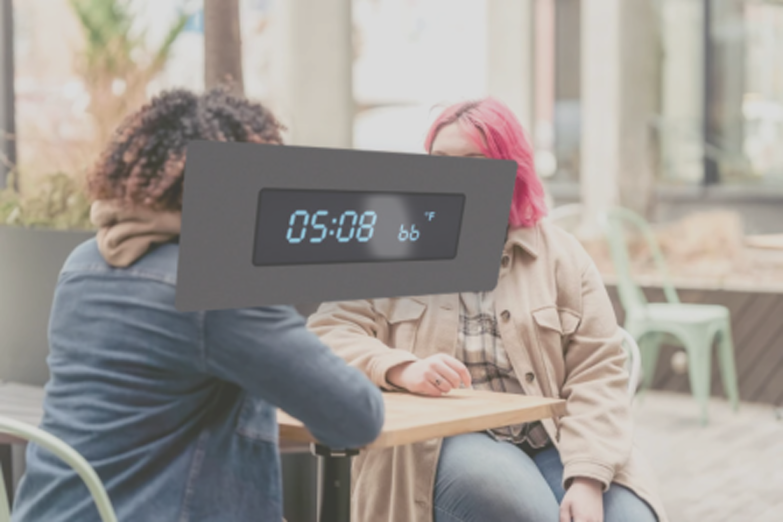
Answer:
5h08
